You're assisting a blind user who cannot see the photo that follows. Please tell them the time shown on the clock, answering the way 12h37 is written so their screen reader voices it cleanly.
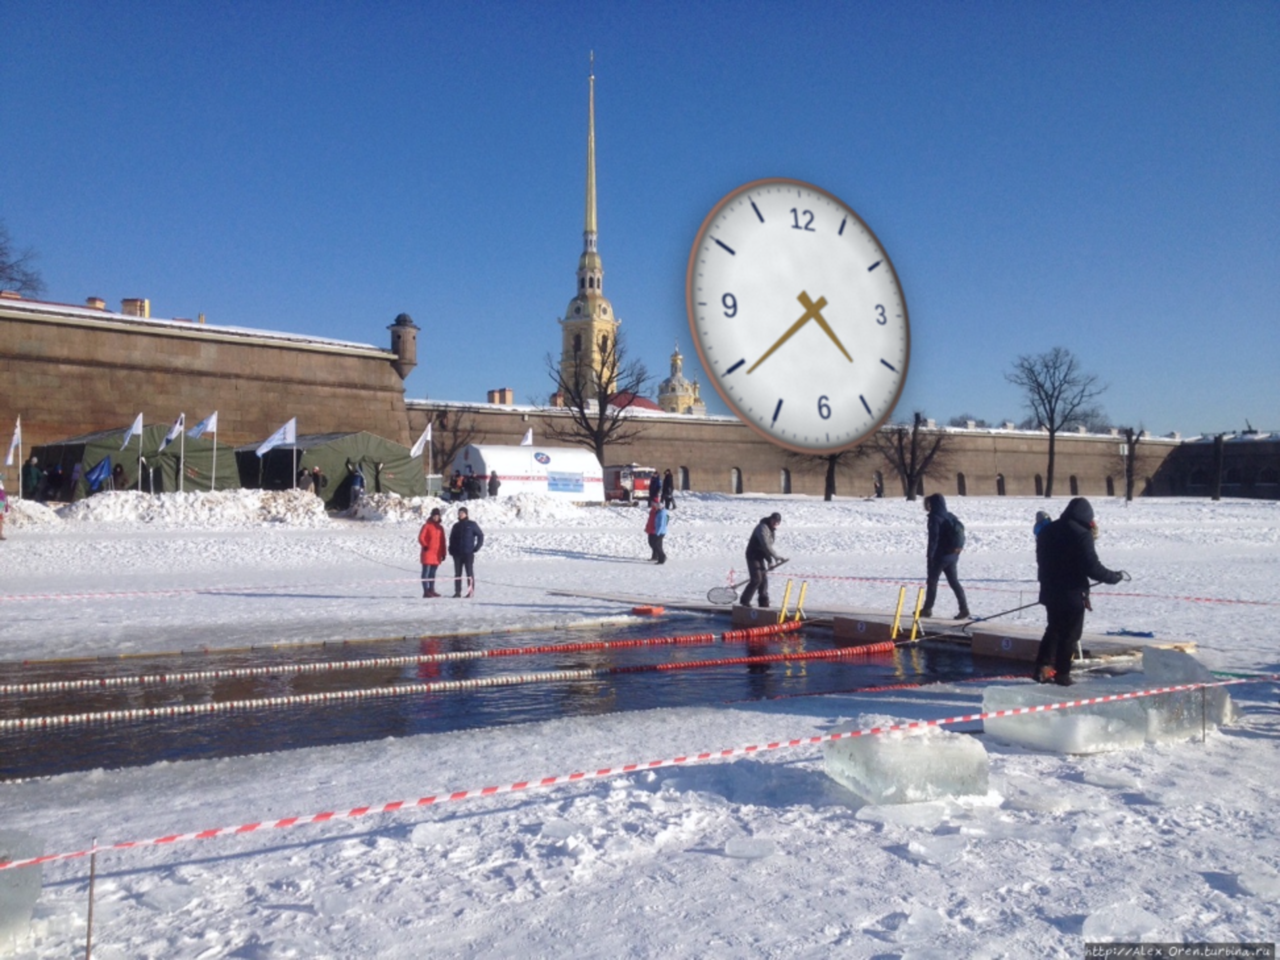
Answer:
4h39
